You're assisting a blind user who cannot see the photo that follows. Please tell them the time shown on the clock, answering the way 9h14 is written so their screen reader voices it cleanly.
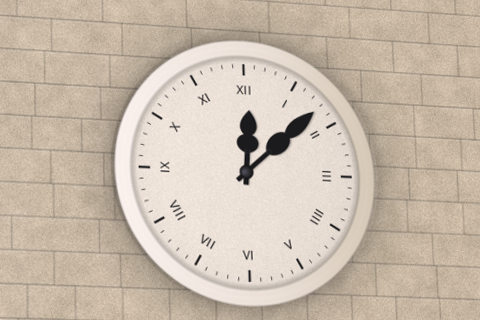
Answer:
12h08
